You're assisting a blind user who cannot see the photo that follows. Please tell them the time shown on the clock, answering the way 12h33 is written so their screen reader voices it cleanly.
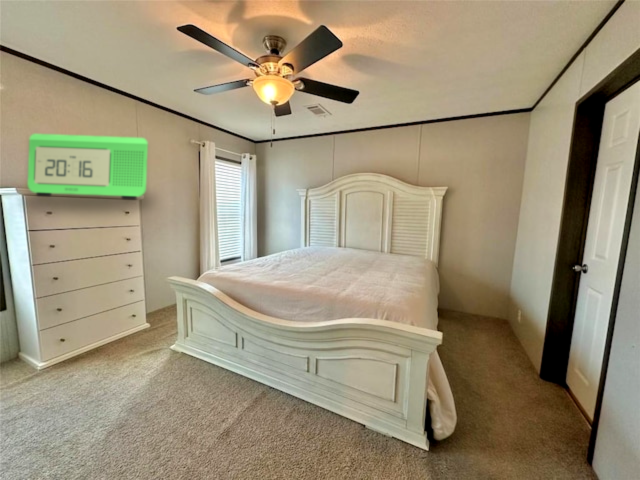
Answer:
20h16
